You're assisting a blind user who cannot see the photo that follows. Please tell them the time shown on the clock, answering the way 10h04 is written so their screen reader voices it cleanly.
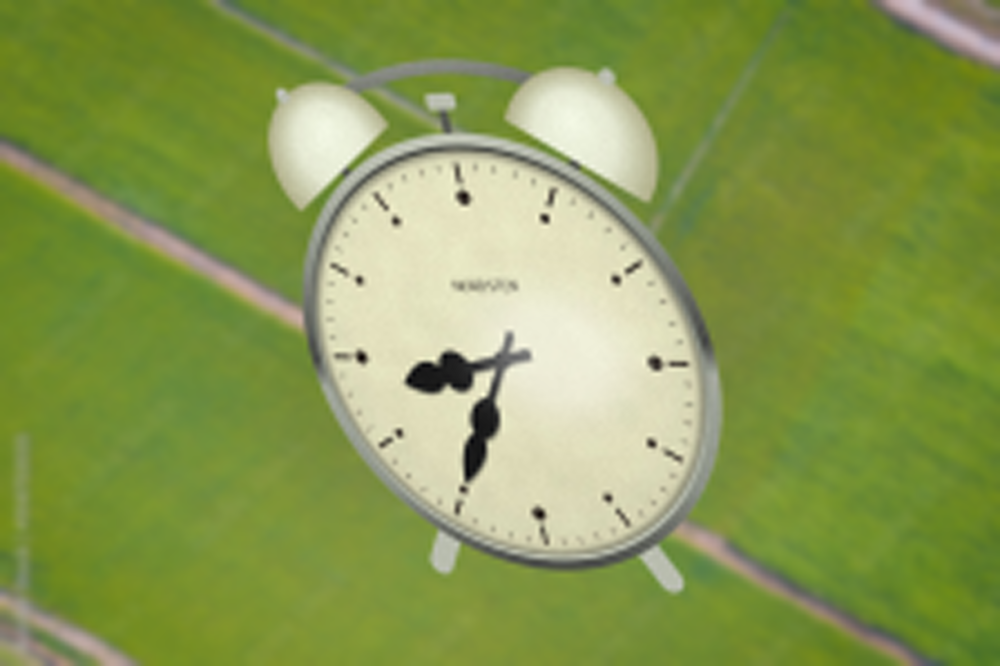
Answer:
8h35
